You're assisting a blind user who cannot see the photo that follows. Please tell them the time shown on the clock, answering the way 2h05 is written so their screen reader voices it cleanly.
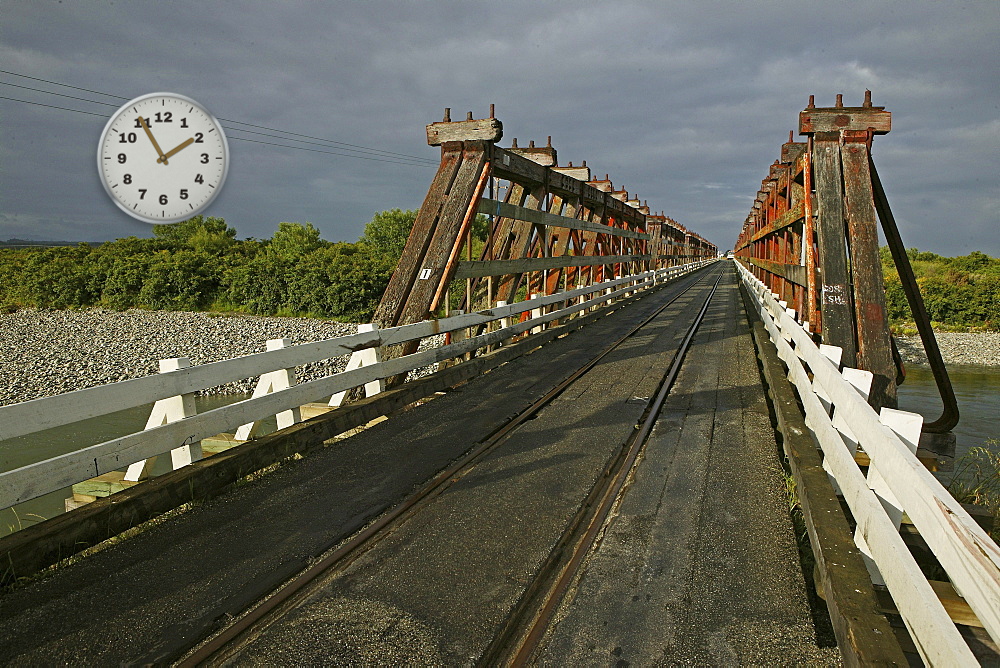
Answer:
1h55
